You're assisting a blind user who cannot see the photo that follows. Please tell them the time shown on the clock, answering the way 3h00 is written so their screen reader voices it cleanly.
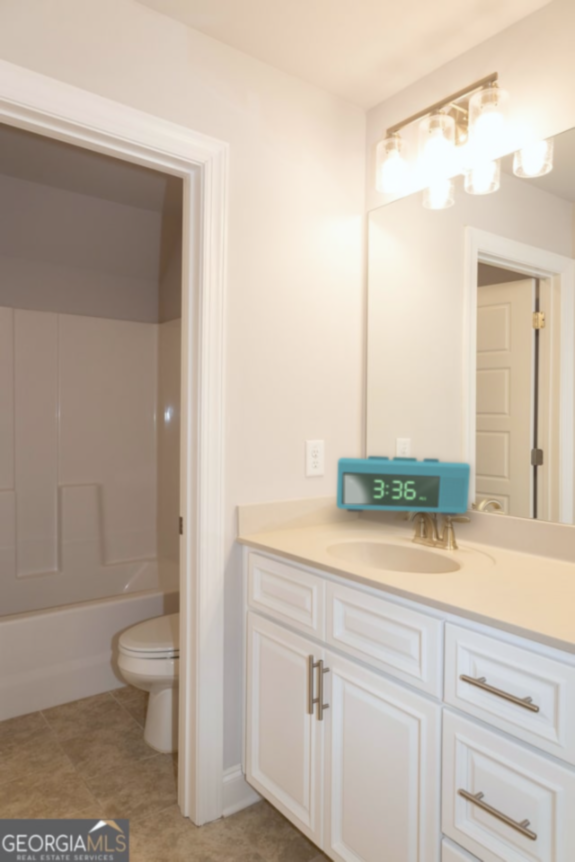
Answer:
3h36
